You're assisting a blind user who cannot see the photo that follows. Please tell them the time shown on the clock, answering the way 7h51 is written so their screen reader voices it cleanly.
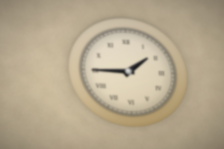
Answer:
1h45
